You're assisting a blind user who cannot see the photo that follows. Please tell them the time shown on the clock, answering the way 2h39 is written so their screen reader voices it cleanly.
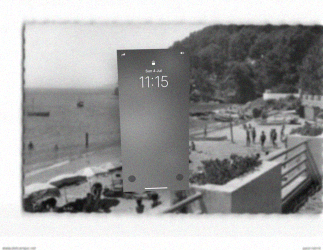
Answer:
11h15
